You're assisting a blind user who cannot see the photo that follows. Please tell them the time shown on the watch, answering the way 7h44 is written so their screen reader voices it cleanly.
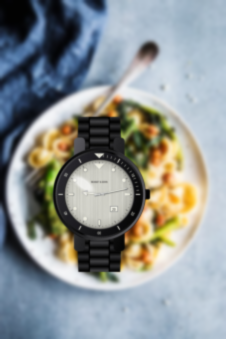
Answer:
9h13
